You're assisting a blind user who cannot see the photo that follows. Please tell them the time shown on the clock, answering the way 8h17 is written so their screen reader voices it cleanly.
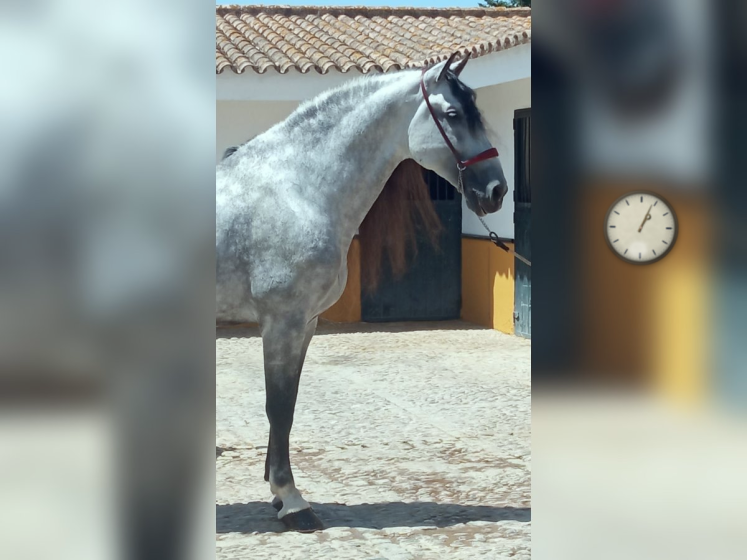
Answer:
1h04
